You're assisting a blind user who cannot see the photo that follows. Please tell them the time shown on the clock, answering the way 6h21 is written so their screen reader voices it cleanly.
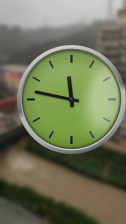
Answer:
11h47
